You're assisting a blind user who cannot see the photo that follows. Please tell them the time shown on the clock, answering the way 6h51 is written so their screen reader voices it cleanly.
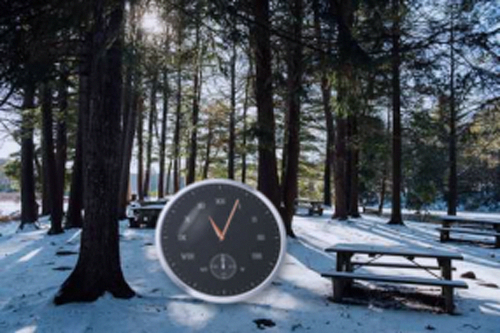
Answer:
11h04
